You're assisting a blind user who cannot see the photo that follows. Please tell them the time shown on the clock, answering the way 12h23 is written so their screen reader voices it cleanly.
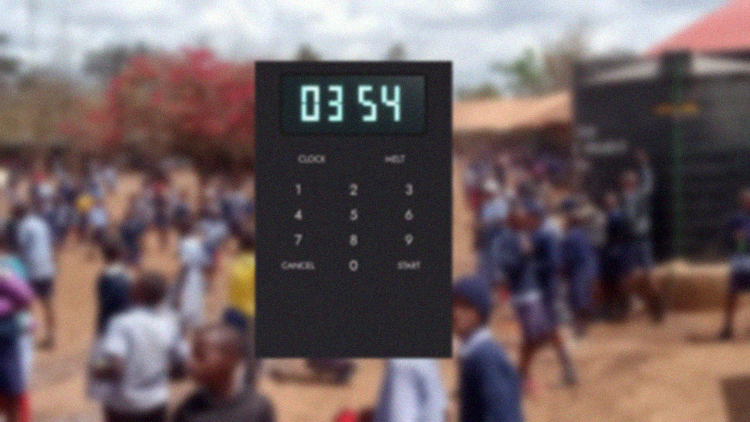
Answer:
3h54
